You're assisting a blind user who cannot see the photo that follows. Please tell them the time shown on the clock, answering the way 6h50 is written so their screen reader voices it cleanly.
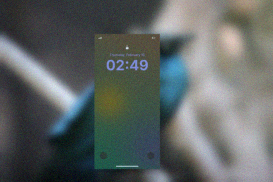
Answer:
2h49
